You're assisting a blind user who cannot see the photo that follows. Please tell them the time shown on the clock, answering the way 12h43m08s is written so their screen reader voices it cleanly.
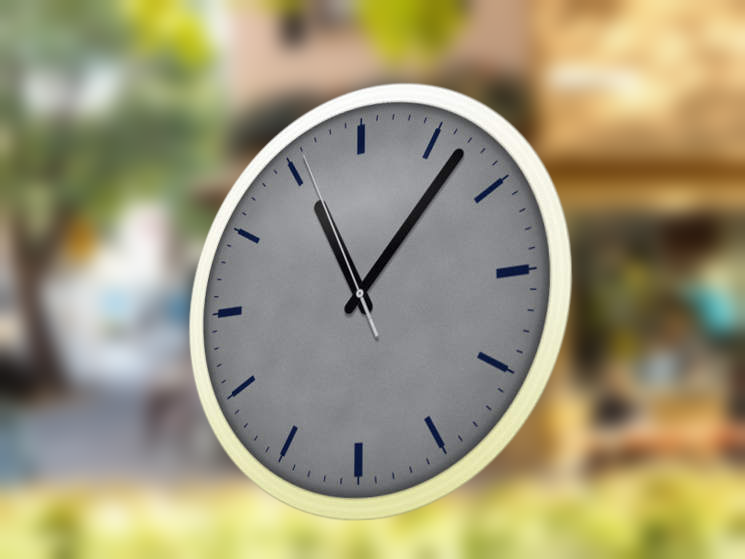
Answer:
11h06m56s
